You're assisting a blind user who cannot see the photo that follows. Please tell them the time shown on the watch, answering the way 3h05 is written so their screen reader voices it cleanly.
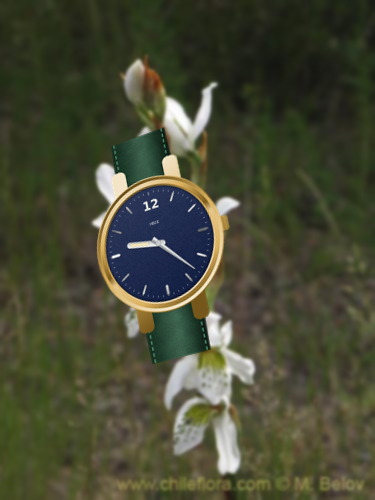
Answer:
9h23
